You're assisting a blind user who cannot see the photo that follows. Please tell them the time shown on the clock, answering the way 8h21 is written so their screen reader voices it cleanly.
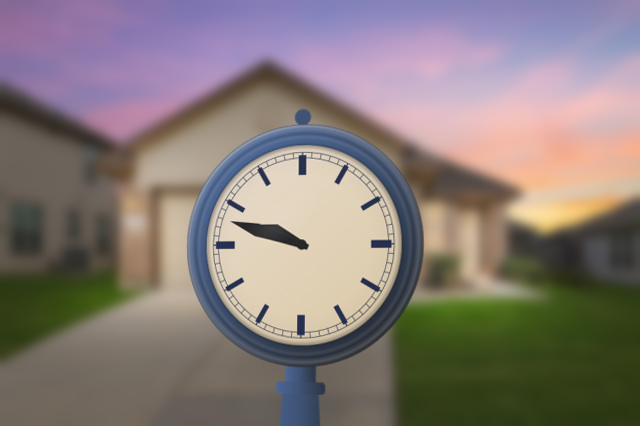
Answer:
9h48
